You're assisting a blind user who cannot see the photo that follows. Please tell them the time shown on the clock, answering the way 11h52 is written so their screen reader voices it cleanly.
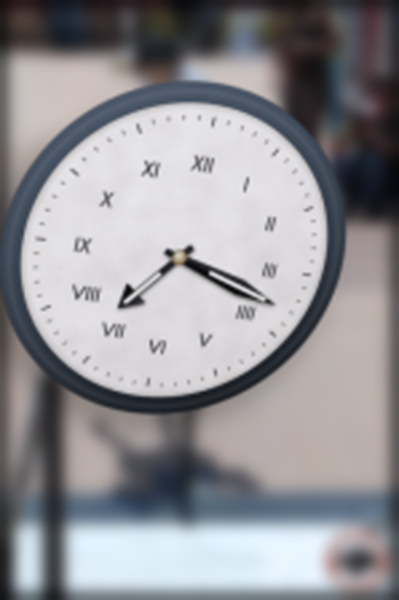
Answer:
7h18
